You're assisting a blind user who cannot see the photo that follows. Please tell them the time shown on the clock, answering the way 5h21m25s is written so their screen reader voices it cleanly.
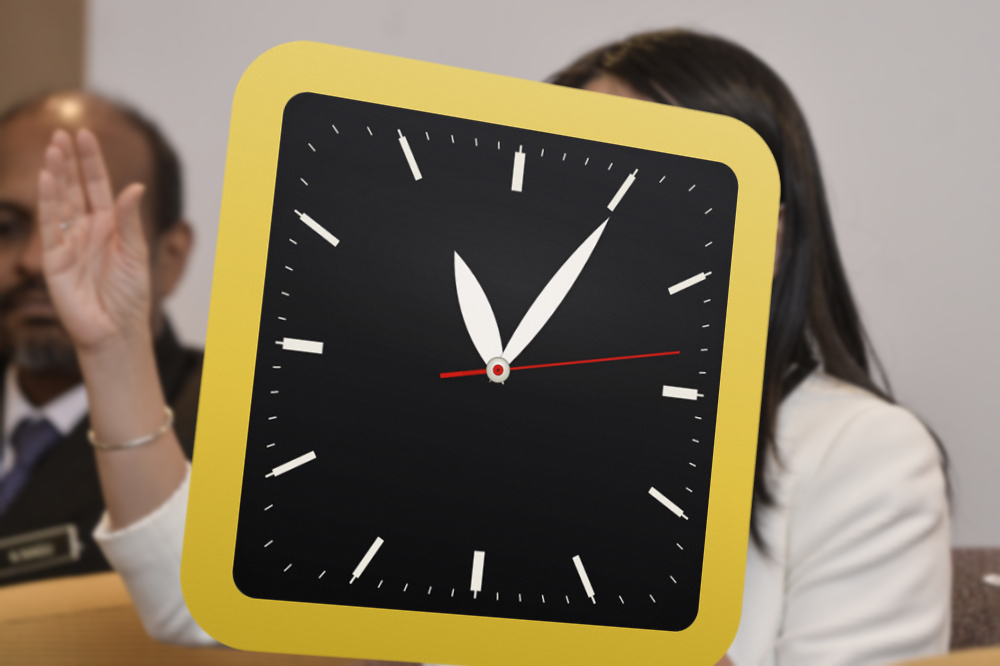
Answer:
11h05m13s
